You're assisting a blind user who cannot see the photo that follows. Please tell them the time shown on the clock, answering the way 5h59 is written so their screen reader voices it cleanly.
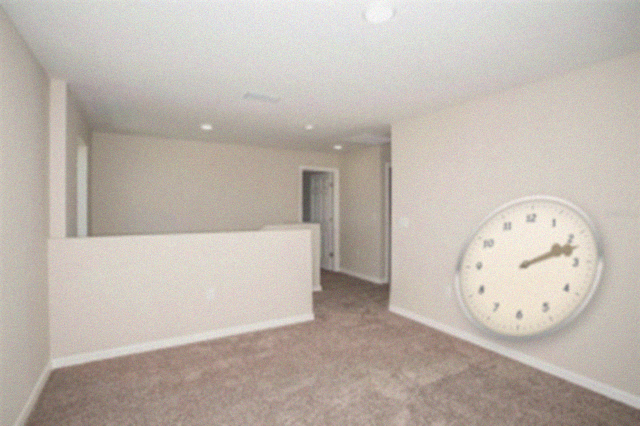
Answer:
2h12
